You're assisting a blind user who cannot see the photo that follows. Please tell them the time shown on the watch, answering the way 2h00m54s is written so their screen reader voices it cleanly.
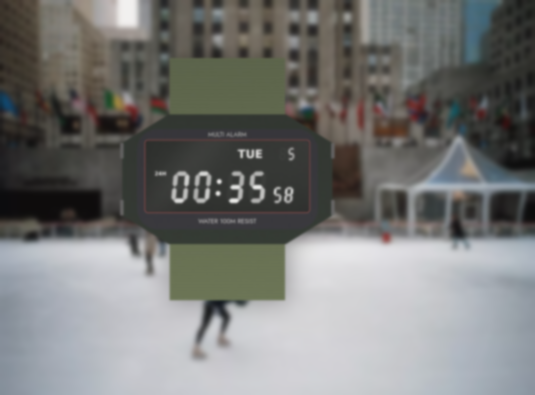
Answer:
0h35m58s
